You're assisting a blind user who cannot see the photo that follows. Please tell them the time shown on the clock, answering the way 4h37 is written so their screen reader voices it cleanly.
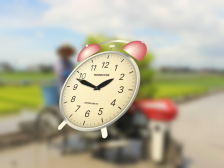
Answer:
1h48
